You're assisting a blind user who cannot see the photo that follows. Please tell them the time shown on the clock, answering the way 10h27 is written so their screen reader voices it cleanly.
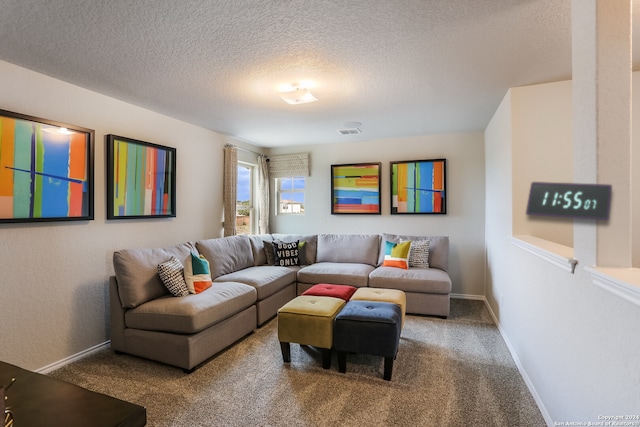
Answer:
11h55
